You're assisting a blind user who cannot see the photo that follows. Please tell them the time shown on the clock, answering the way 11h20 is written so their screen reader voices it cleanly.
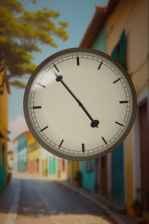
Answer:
4h54
